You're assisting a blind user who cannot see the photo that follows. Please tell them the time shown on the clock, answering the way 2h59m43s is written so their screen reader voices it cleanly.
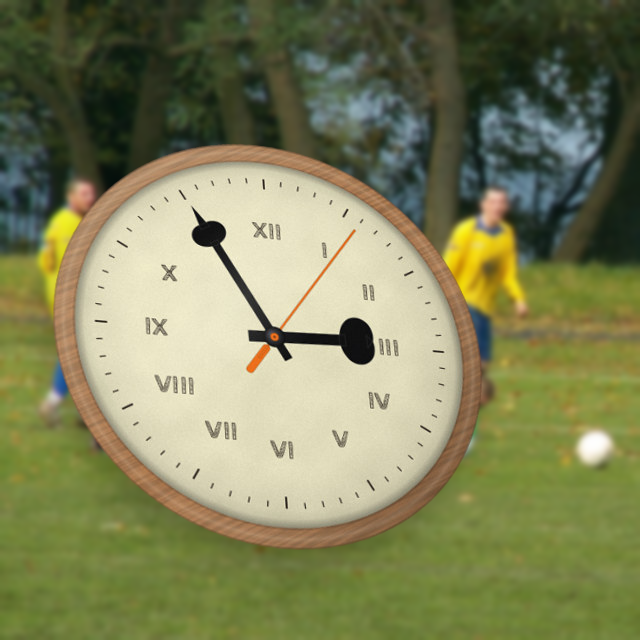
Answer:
2h55m06s
